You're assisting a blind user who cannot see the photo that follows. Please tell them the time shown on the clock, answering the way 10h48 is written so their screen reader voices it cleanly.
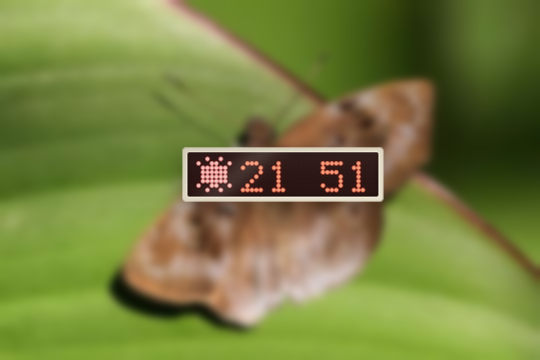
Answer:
21h51
